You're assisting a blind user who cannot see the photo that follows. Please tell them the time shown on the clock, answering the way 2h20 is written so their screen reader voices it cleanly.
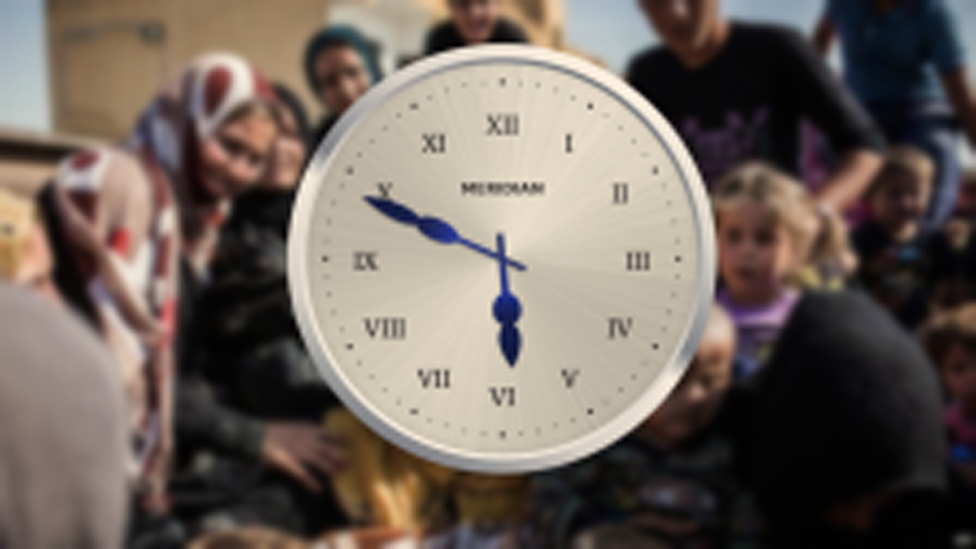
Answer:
5h49
